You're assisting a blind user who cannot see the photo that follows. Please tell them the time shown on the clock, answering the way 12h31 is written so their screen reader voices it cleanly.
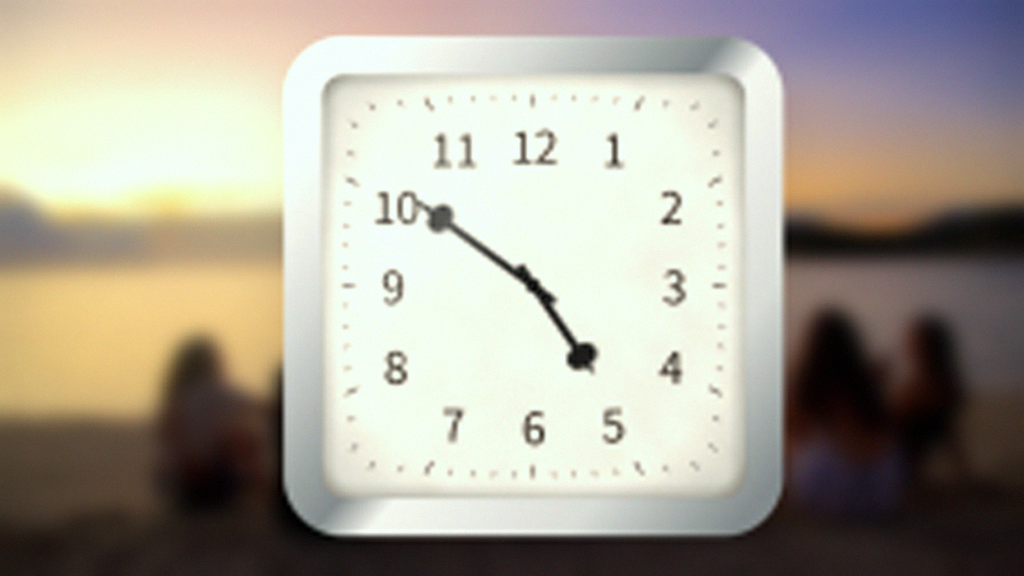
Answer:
4h51
